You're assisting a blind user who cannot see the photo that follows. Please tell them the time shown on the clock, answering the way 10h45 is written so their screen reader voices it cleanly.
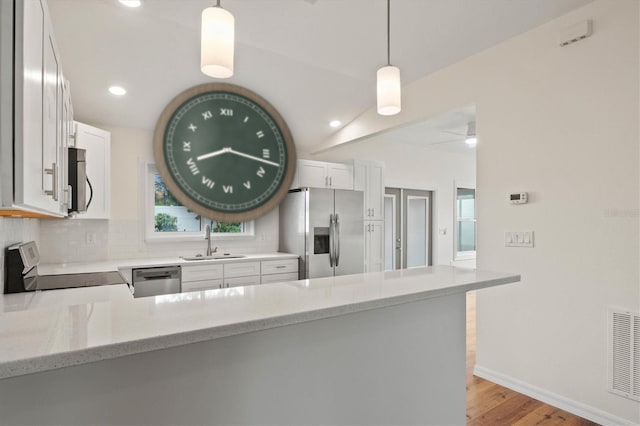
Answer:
8h17
